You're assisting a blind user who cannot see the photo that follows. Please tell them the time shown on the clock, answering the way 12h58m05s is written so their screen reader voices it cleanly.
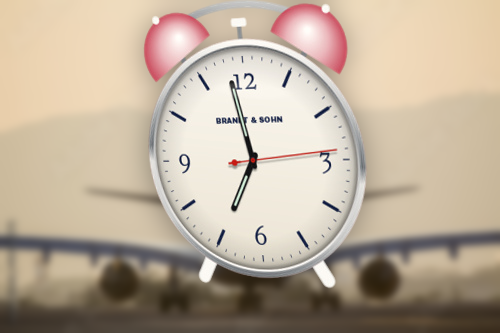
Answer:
6h58m14s
